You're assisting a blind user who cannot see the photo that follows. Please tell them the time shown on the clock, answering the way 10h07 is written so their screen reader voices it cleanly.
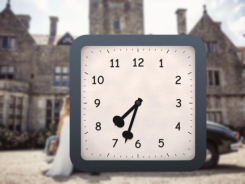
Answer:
7h33
